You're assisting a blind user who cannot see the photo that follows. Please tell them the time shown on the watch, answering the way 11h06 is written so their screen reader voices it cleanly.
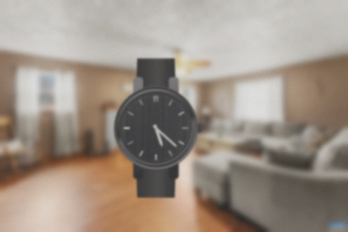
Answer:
5h22
